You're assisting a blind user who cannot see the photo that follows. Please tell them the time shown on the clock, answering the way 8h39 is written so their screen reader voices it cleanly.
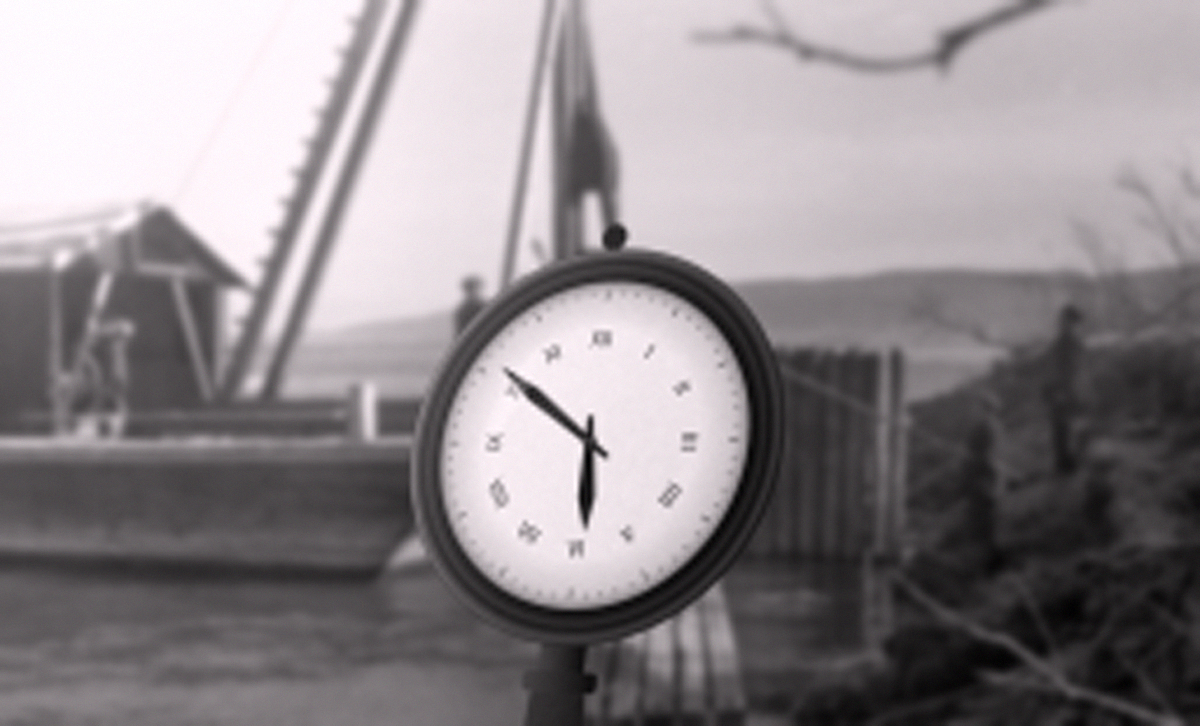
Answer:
5h51
